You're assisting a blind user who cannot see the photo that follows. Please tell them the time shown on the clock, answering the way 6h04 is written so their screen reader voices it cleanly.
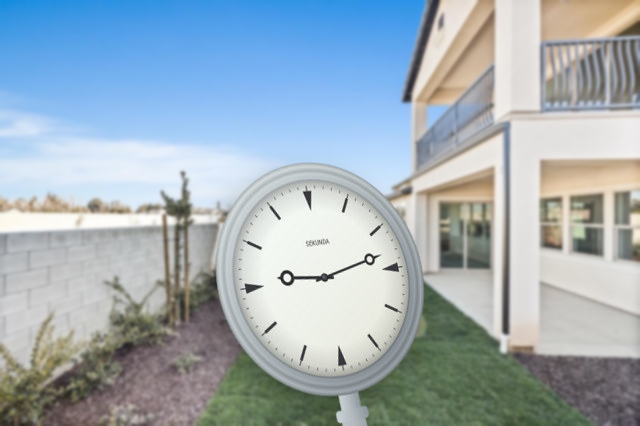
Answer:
9h13
